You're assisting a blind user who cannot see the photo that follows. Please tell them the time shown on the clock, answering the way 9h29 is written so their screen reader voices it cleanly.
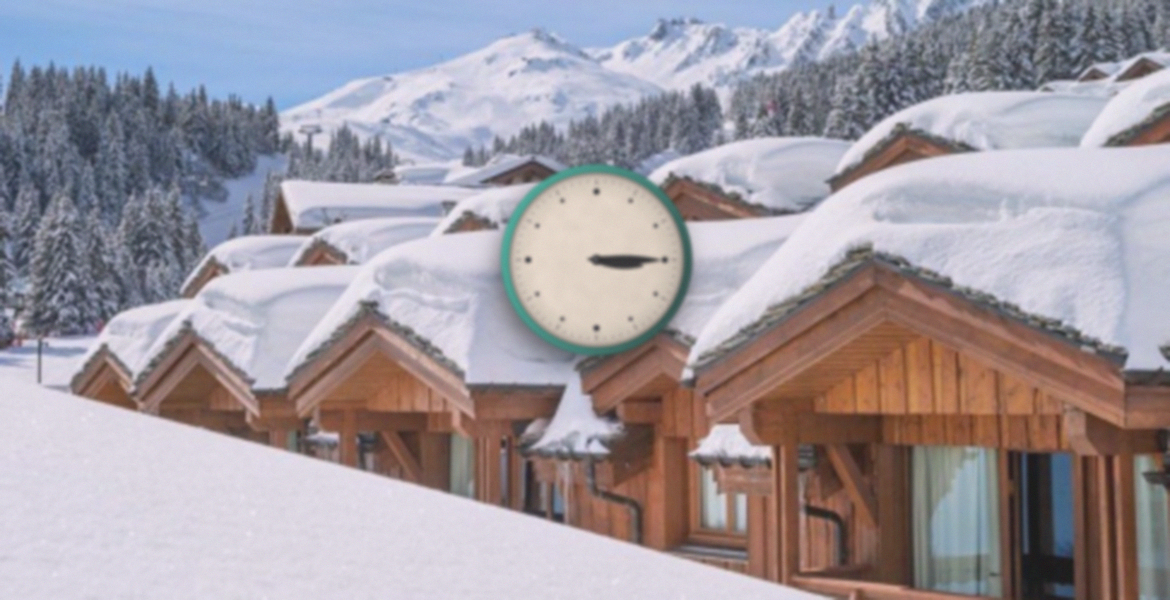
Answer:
3h15
